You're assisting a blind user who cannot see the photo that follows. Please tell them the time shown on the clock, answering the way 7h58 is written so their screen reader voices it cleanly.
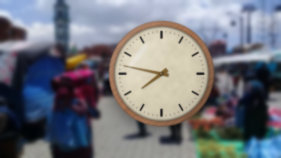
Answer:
7h47
